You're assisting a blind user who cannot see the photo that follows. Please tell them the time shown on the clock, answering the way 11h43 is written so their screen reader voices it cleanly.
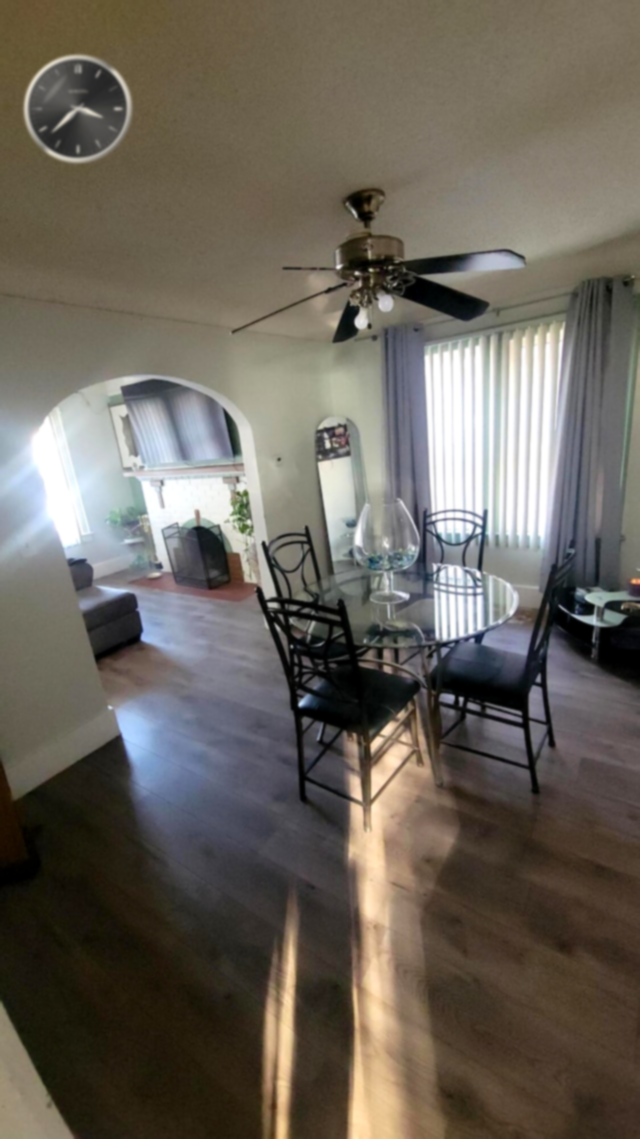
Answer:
3h38
